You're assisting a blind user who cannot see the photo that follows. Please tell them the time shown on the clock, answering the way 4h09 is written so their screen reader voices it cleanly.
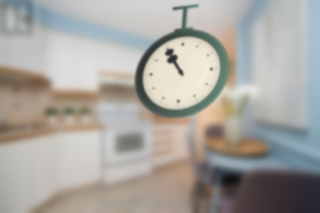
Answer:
10h55
